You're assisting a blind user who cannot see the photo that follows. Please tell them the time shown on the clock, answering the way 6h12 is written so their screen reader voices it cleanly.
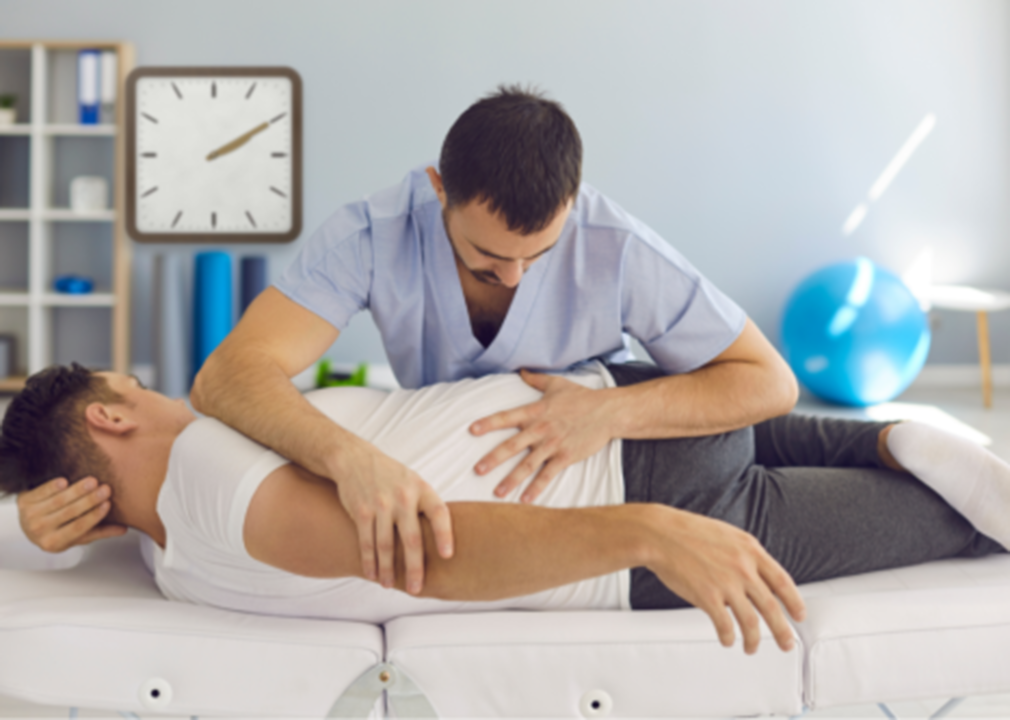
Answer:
2h10
